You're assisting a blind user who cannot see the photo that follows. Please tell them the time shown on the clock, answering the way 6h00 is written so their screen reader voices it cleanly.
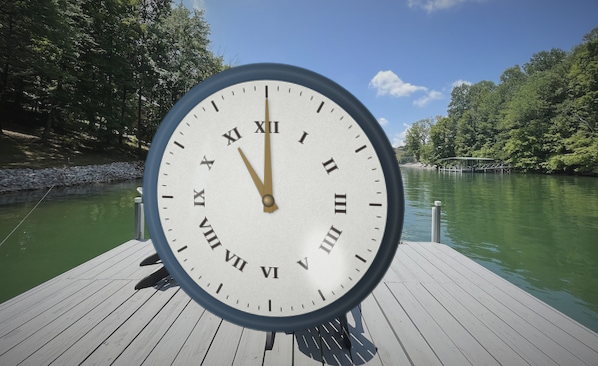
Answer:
11h00
